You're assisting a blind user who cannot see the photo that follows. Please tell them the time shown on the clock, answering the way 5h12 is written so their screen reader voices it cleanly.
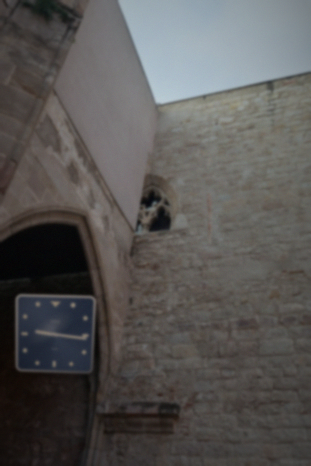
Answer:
9h16
